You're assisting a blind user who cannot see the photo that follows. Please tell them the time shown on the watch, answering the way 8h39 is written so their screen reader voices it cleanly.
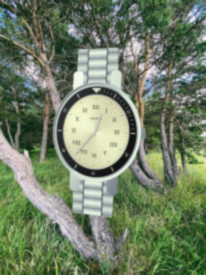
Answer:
12h37
